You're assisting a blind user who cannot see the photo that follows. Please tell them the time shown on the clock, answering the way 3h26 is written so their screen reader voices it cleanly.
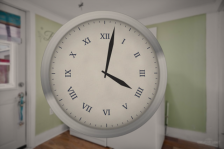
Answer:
4h02
